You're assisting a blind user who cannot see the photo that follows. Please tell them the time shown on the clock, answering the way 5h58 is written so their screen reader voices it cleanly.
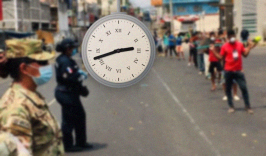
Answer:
2h42
